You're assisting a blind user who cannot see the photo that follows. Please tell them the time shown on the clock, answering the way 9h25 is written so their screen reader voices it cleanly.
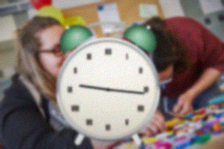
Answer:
9h16
